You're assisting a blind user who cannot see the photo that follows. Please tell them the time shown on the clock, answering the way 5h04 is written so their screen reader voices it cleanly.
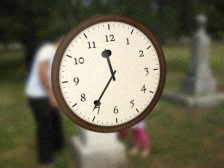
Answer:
11h36
